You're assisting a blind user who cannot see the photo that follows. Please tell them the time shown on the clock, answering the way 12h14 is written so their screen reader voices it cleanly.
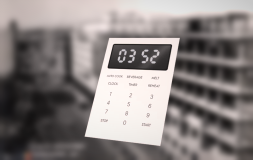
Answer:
3h52
